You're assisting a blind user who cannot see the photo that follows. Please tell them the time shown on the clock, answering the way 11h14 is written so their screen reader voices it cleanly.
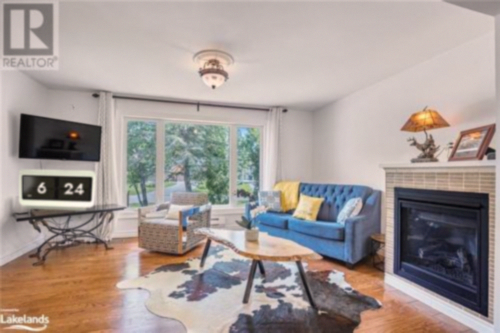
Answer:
6h24
